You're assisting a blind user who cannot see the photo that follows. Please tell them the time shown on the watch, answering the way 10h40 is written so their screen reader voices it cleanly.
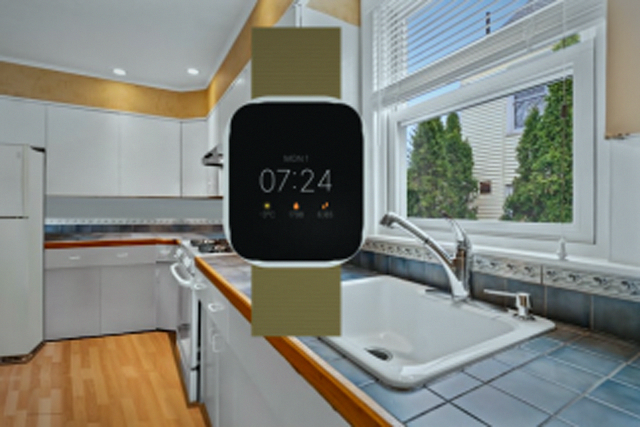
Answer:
7h24
